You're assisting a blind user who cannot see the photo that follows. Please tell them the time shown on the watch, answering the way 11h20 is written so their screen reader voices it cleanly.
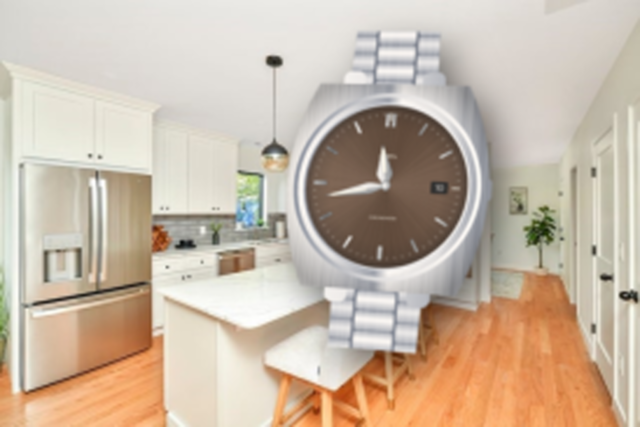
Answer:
11h43
